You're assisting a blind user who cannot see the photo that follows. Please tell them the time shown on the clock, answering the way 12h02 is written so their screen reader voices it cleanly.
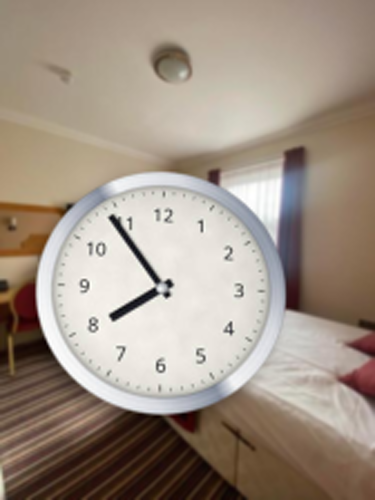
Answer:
7h54
